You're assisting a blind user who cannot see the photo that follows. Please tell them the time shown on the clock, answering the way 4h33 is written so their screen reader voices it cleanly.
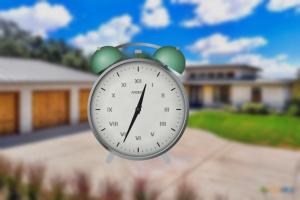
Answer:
12h34
